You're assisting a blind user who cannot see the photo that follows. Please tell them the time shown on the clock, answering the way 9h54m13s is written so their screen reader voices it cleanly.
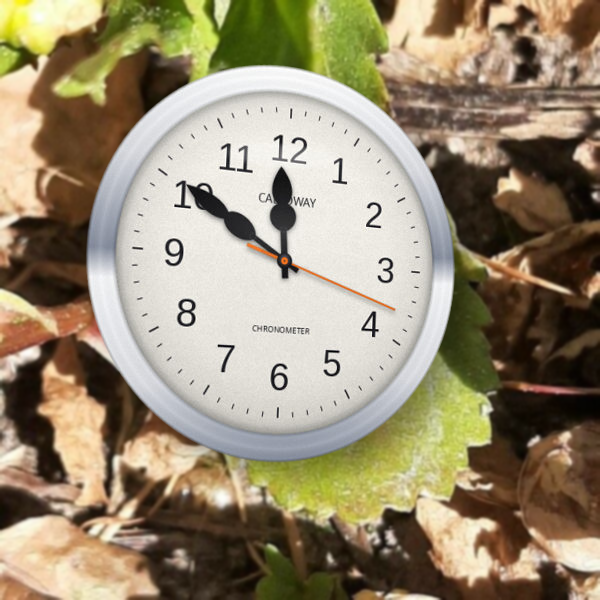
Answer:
11h50m18s
